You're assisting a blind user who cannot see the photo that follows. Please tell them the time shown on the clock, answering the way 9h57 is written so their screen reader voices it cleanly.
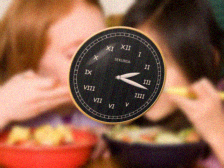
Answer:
2h17
